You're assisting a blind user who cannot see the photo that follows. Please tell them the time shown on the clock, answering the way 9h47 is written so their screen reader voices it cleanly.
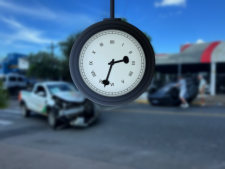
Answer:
2h33
